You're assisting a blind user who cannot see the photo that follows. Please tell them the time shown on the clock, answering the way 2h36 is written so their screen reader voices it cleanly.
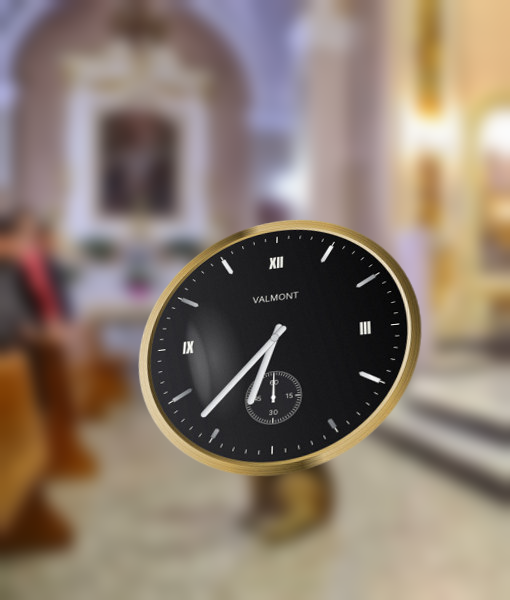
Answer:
6h37
